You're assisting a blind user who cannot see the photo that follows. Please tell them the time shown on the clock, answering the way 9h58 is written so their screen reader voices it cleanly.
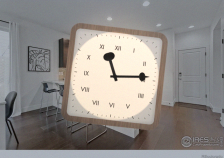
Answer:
11h14
